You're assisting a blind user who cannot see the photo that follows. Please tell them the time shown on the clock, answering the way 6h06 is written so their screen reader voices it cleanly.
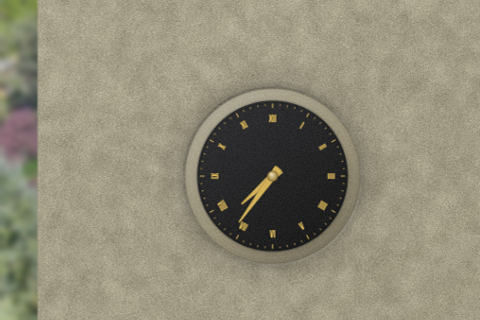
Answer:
7h36
